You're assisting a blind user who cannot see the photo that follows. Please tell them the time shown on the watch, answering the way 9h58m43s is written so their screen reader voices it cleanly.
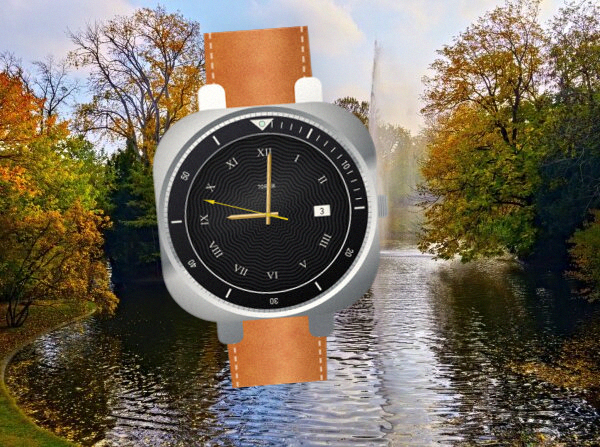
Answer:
9h00m48s
